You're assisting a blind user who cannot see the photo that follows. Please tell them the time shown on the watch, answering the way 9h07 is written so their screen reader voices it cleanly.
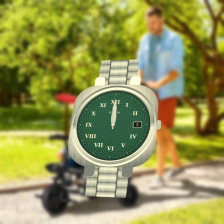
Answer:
12h00
